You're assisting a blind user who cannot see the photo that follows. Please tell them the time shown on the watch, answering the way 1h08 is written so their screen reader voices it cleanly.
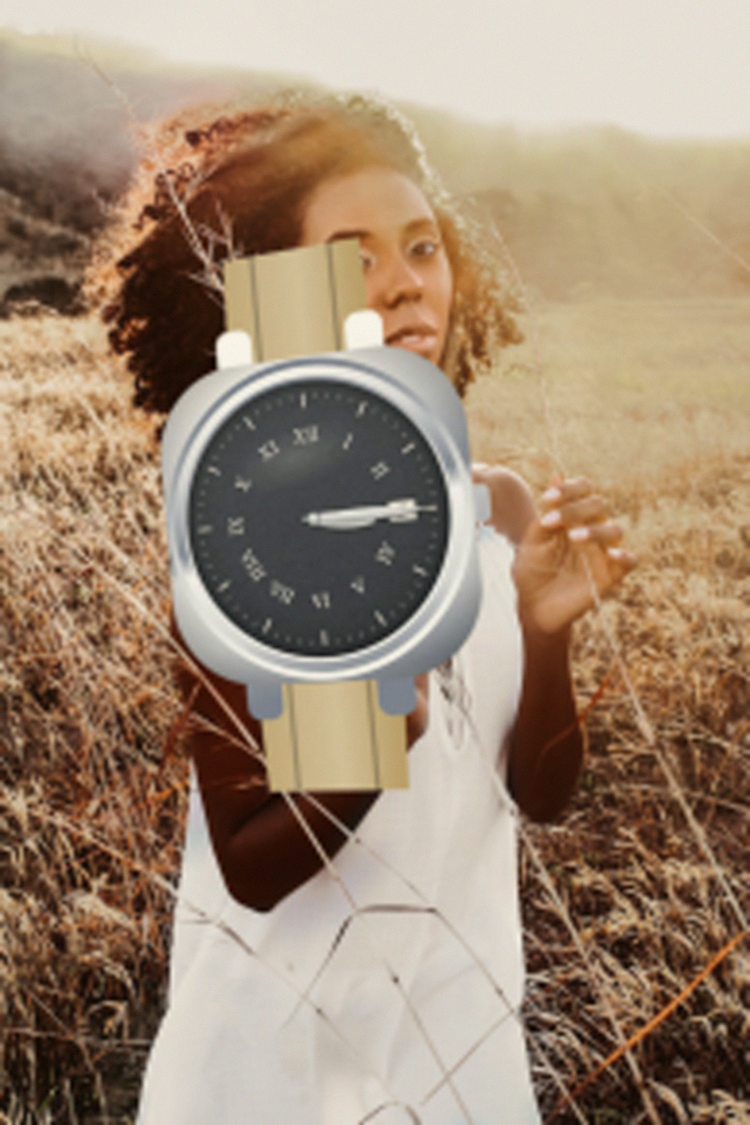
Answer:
3h15
